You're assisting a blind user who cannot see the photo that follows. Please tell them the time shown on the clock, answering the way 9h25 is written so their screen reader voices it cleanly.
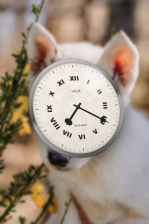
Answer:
7h20
